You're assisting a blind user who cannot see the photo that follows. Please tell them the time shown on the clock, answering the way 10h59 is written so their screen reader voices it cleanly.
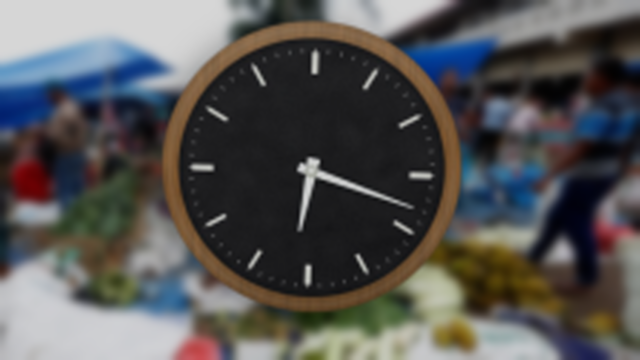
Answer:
6h18
